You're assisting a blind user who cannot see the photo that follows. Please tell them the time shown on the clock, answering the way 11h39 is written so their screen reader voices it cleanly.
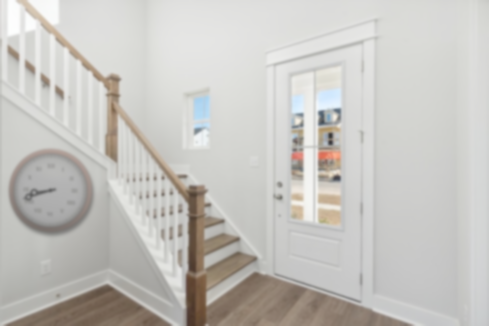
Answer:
8h42
